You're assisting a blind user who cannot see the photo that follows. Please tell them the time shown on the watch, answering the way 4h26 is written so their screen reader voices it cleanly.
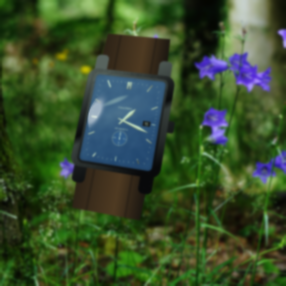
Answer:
1h18
